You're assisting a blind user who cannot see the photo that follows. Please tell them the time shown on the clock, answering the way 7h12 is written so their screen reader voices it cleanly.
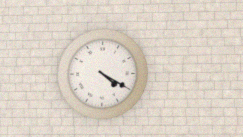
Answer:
4h20
